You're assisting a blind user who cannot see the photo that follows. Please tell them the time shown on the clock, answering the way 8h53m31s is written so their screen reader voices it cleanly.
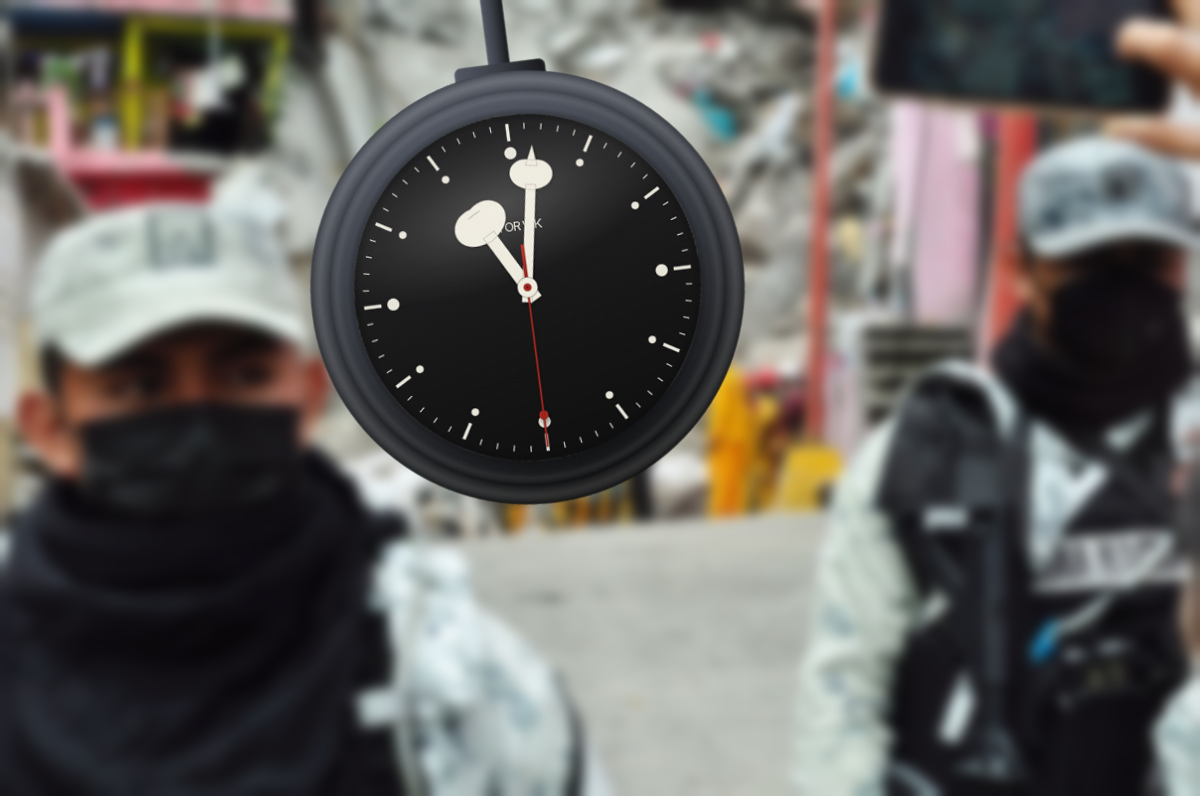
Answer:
11h01m30s
